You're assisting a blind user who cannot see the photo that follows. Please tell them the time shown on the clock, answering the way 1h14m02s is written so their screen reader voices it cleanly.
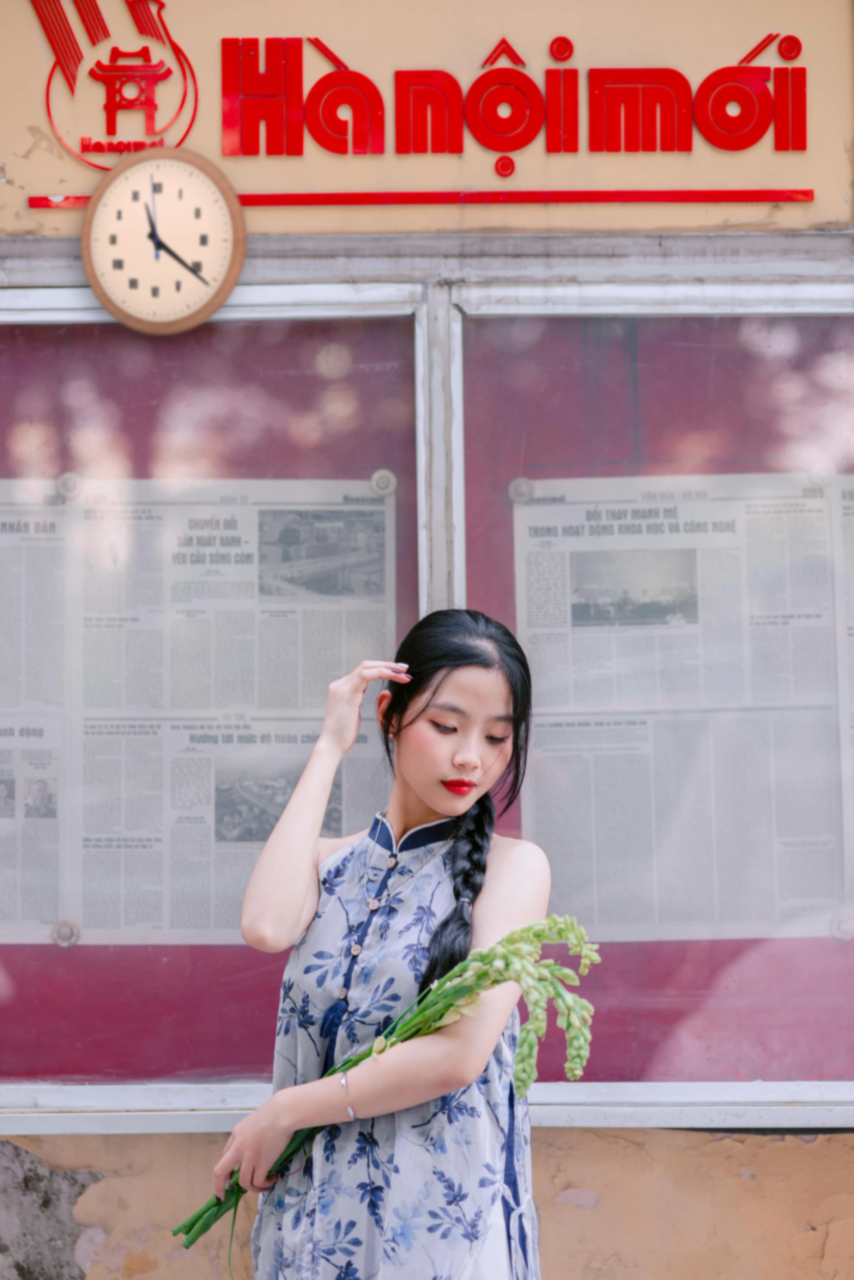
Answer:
11h20m59s
